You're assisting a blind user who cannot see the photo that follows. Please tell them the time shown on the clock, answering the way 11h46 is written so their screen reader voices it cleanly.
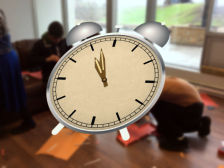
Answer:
10h57
